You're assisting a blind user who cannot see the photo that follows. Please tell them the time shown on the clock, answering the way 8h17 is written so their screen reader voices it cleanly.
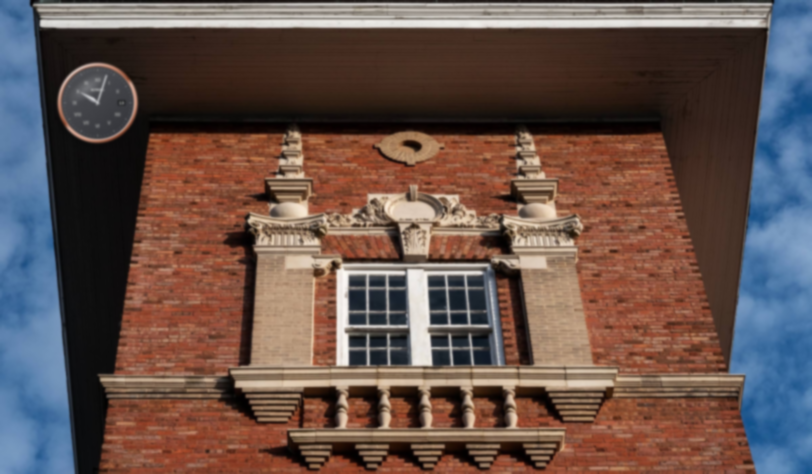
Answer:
10h03
